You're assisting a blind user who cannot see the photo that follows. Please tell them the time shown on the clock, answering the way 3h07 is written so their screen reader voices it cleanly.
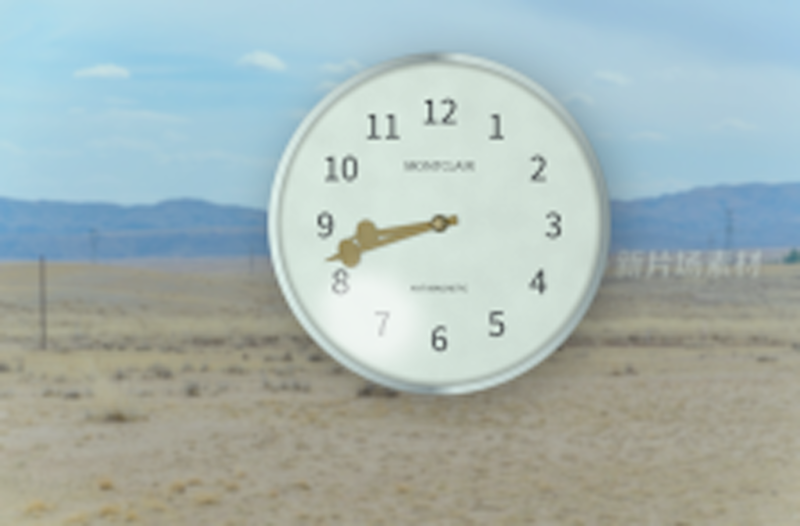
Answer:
8h42
